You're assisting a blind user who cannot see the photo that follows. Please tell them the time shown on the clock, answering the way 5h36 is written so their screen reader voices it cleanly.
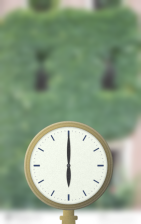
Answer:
6h00
